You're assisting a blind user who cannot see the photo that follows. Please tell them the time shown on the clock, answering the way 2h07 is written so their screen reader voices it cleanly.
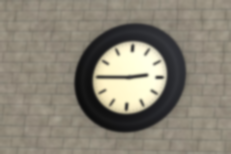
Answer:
2h45
